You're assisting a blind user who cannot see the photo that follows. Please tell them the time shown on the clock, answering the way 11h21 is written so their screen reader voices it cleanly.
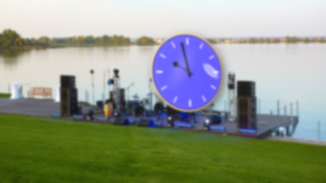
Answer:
9h58
